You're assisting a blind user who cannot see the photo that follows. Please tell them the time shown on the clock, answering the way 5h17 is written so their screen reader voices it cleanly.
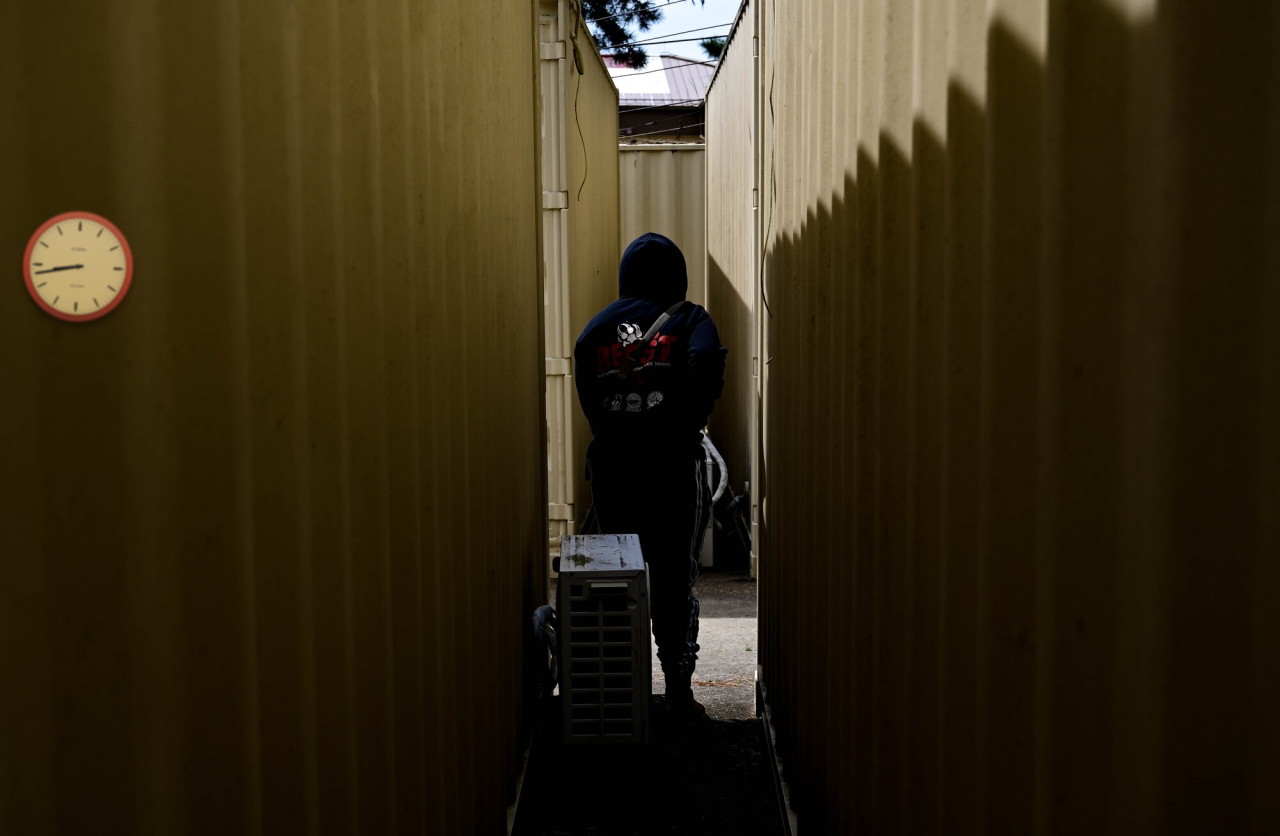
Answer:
8h43
